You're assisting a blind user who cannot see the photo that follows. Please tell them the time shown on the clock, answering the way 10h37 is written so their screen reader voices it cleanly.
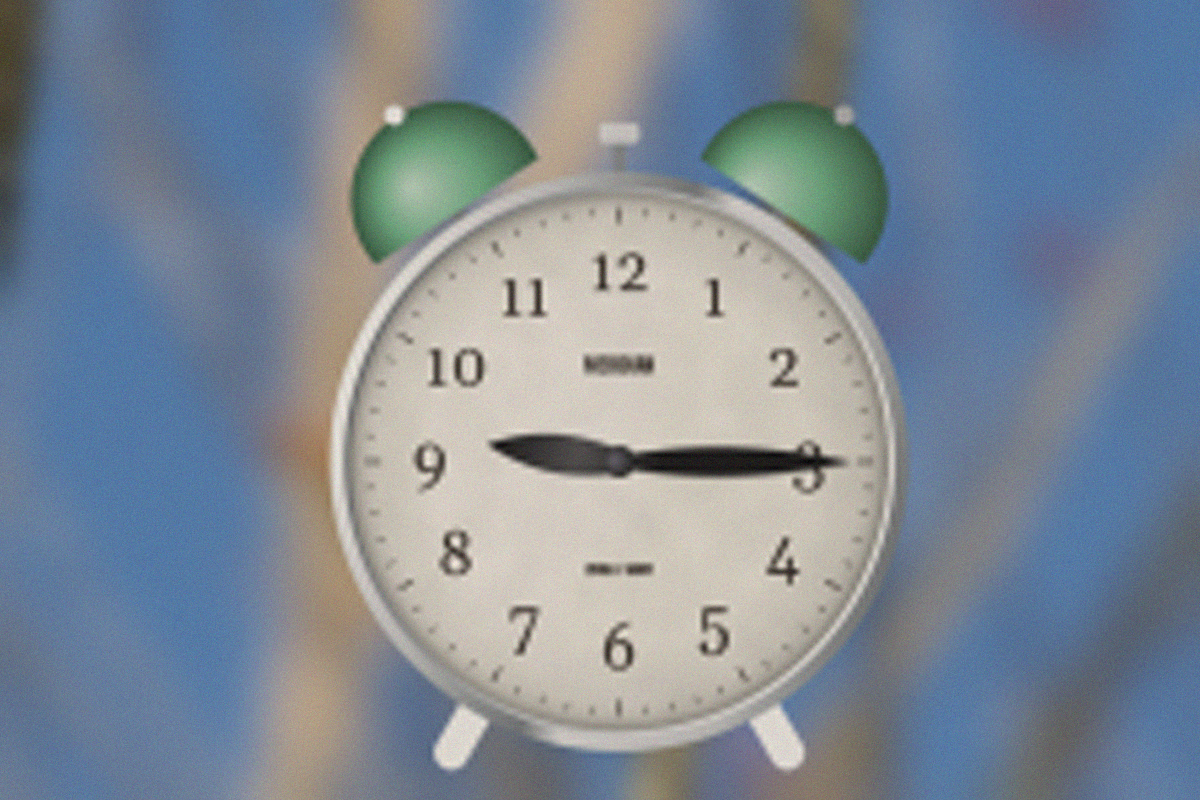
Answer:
9h15
